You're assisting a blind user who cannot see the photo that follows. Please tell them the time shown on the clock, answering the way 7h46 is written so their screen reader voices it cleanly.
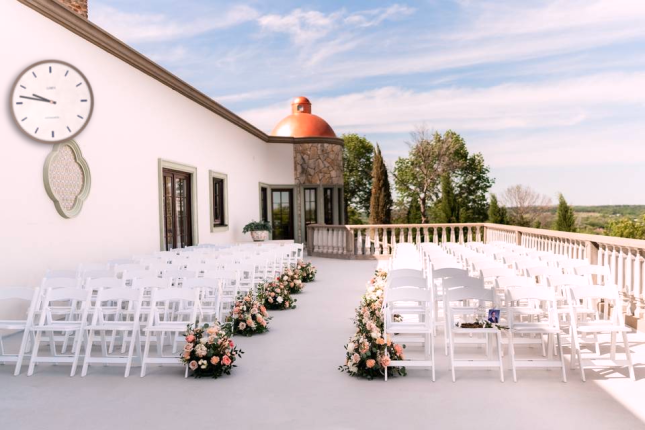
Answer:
9h47
